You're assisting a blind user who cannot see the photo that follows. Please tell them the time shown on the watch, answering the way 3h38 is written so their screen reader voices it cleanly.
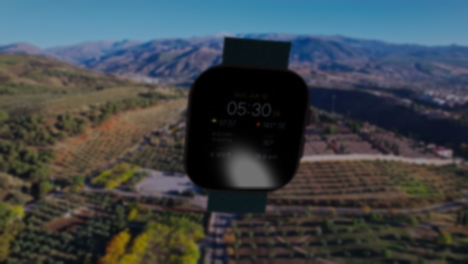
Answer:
5h30
